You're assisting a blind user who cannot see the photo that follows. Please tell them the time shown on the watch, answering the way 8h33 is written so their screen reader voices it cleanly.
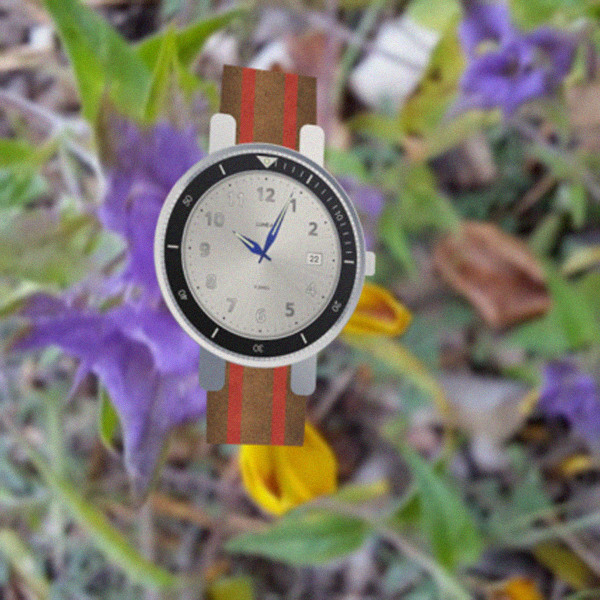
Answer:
10h04
